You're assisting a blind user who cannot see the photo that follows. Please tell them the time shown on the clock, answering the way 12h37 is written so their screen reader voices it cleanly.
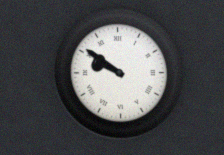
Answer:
9h51
